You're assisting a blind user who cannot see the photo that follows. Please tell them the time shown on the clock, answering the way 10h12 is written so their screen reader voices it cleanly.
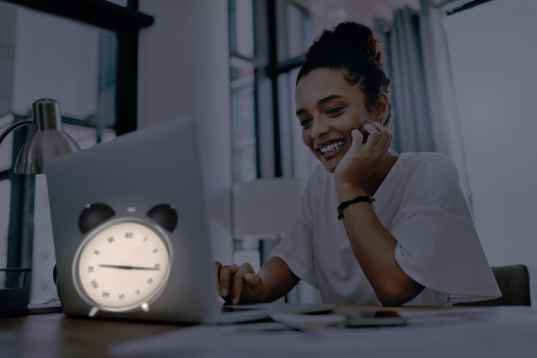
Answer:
9h16
